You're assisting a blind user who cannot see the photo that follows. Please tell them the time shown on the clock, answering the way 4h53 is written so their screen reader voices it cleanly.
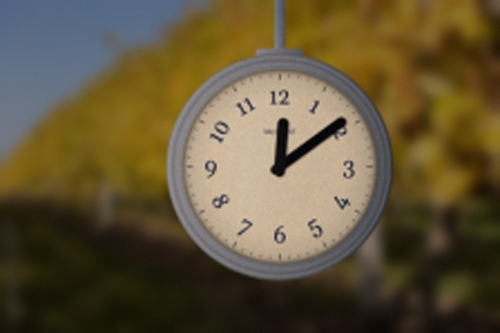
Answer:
12h09
